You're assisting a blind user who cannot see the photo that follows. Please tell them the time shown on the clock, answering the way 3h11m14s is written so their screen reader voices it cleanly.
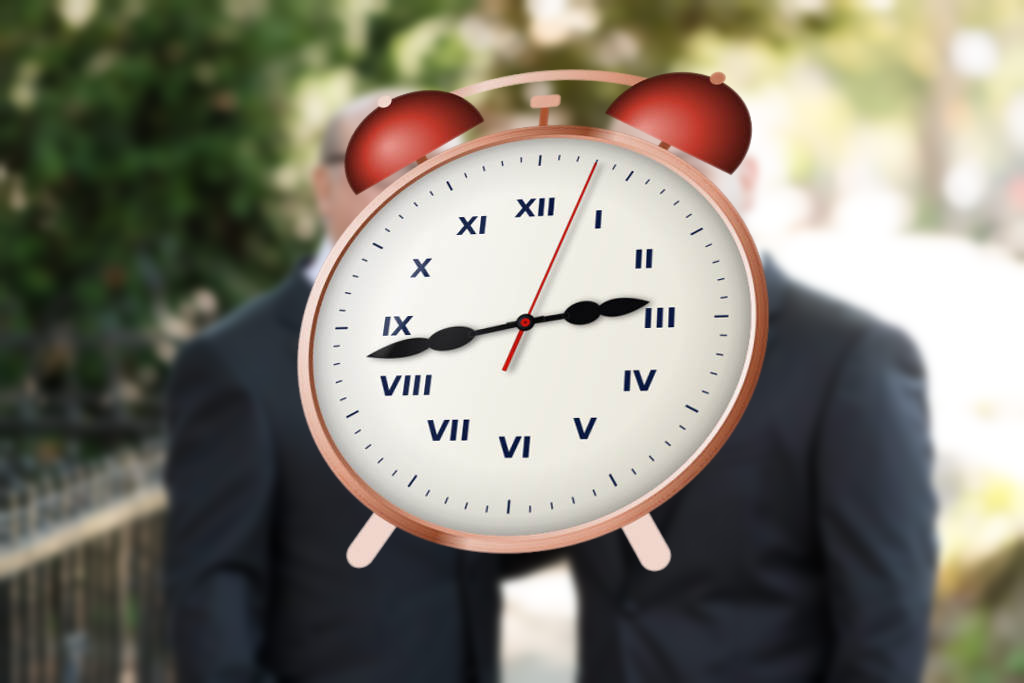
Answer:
2h43m03s
